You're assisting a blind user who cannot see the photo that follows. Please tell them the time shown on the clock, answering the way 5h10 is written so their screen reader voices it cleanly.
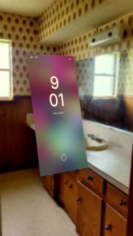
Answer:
9h01
